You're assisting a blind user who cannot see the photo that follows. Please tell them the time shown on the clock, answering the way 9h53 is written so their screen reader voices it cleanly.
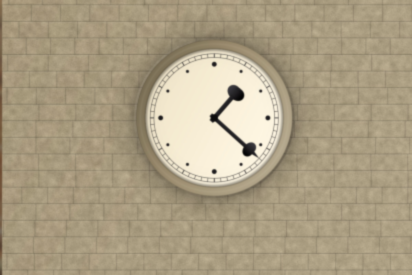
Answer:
1h22
